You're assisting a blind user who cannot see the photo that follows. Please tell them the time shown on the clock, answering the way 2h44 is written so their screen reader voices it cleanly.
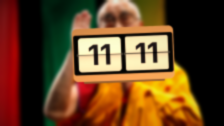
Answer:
11h11
